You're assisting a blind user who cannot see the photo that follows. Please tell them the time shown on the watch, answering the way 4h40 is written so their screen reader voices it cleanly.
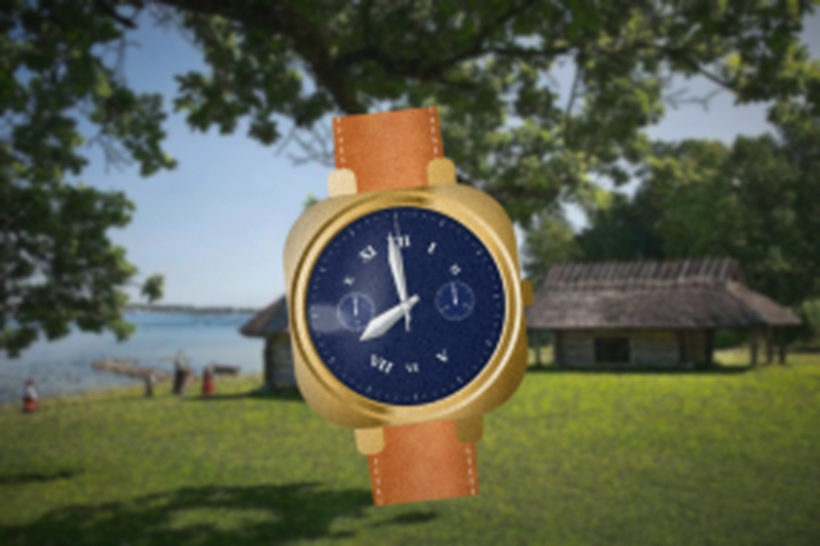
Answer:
7h59
